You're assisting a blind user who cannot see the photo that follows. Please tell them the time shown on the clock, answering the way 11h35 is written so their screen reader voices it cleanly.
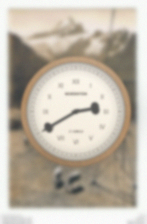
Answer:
2h40
